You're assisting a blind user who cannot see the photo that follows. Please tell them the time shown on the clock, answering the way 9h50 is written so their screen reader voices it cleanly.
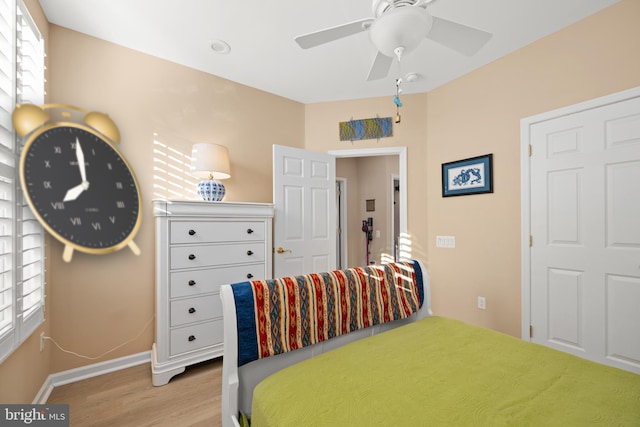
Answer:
8h01
